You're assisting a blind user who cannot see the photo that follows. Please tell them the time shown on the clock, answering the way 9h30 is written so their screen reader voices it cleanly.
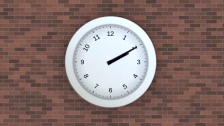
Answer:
2h10
